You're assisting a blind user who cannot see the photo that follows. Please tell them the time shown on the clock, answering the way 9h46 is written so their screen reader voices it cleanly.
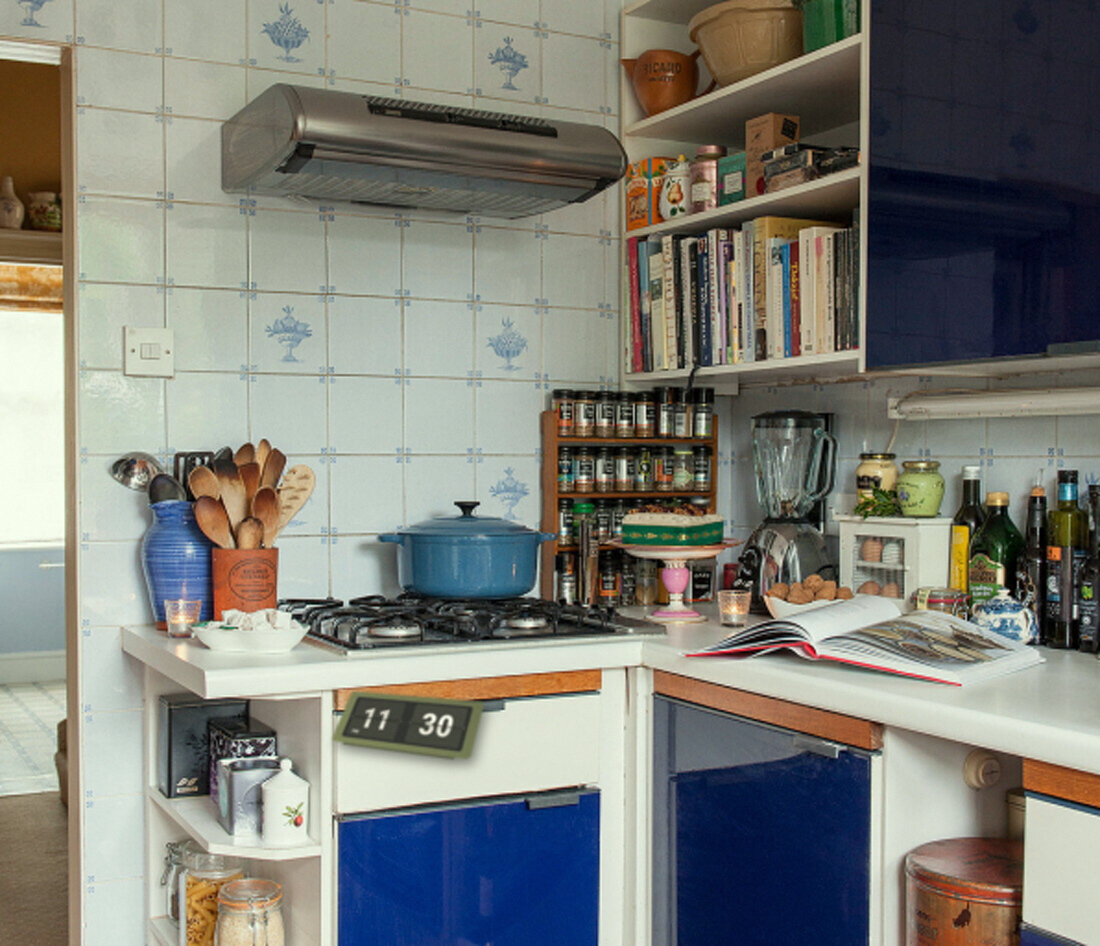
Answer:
11h30
